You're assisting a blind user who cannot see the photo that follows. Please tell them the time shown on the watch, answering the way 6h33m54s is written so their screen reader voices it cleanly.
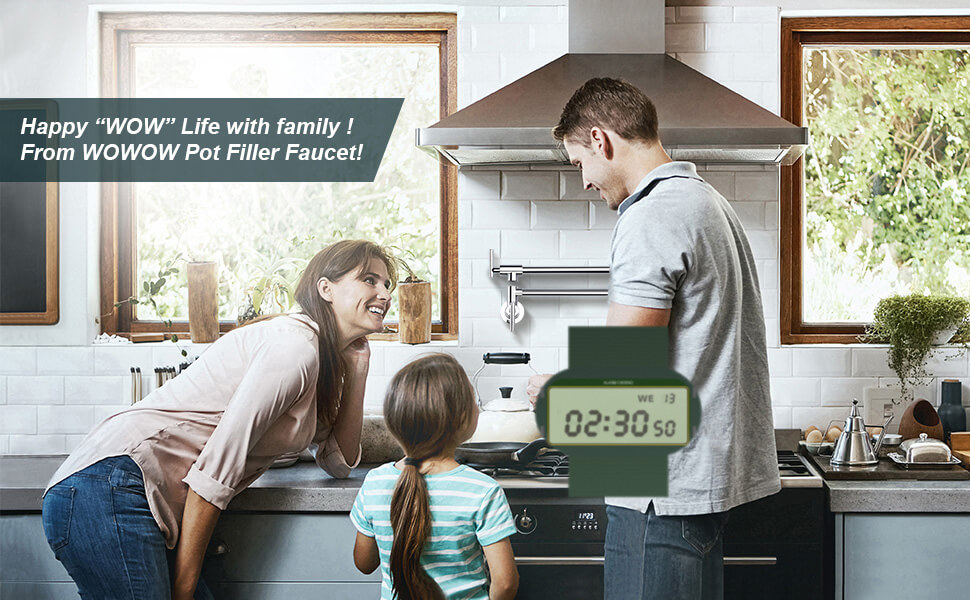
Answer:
2h30m50s
